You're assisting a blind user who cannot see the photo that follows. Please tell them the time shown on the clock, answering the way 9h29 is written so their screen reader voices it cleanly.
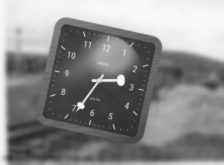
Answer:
2h34
